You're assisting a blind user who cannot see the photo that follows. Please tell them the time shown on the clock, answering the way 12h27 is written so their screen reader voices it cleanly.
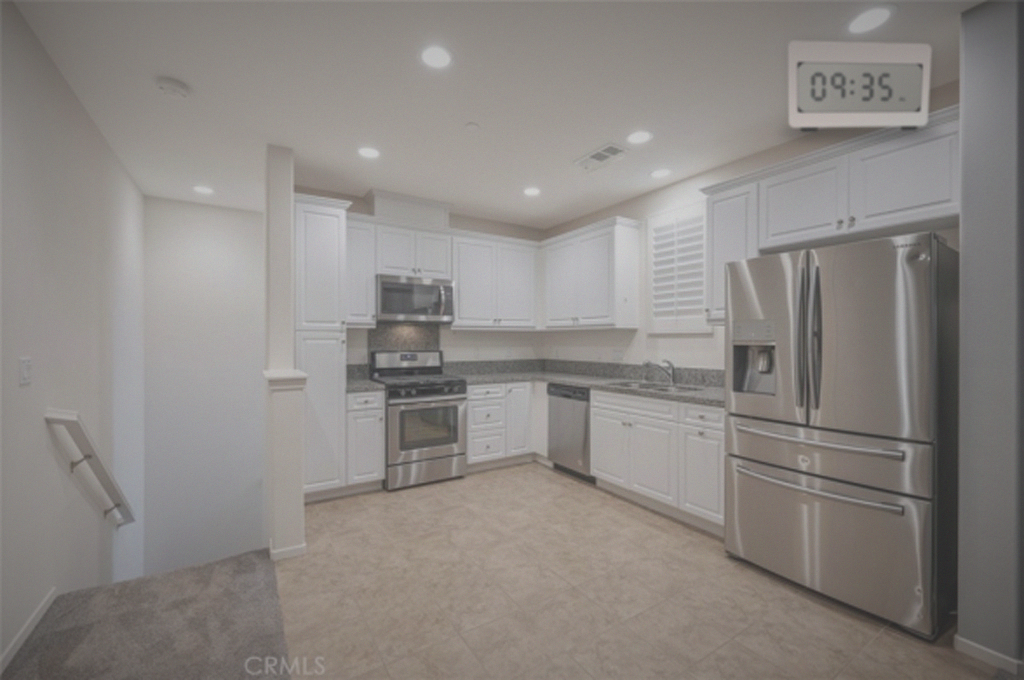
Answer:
9h35
